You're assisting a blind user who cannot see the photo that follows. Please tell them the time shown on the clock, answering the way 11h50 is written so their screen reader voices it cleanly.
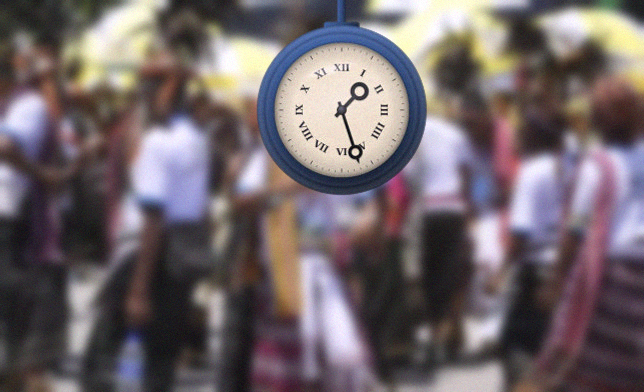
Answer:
1h27
